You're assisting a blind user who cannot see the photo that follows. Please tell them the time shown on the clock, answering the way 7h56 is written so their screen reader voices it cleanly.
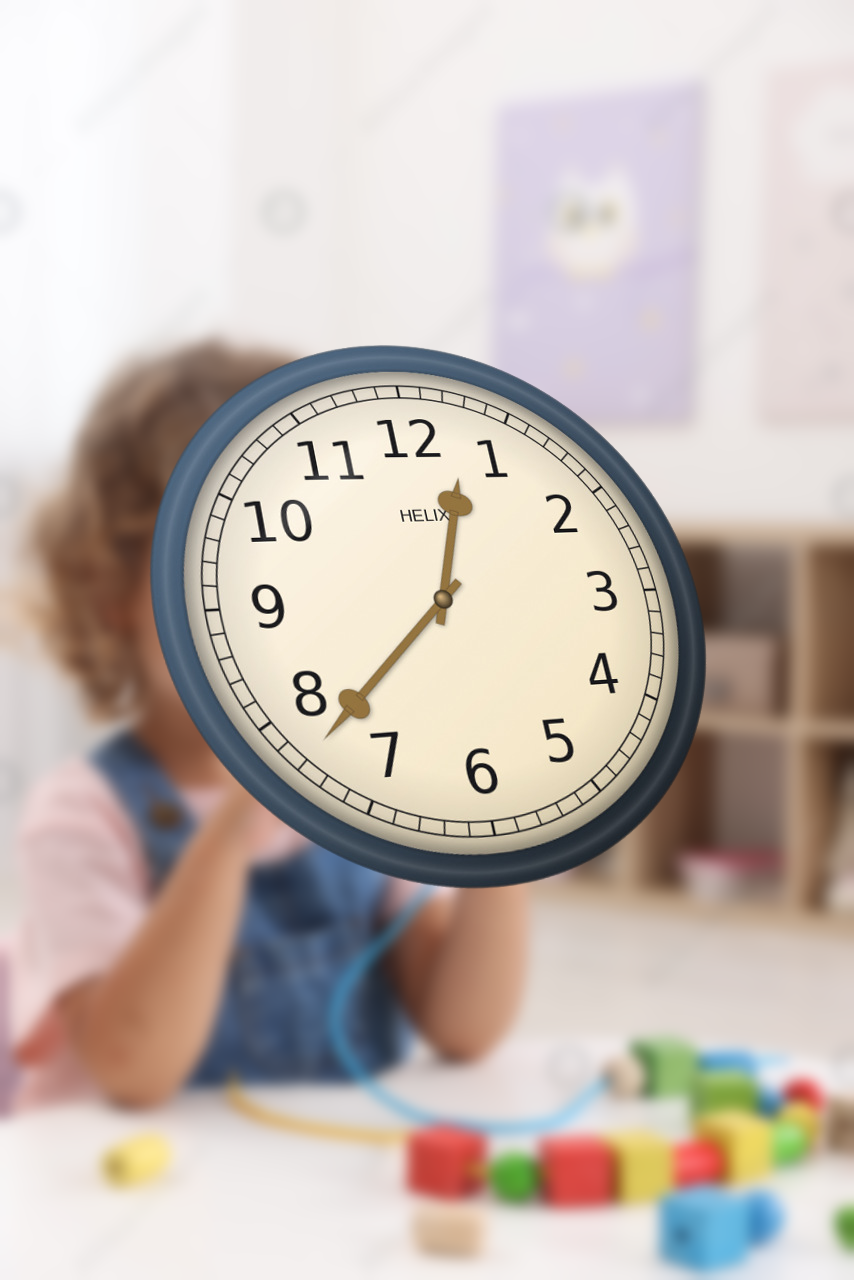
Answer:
12h38
